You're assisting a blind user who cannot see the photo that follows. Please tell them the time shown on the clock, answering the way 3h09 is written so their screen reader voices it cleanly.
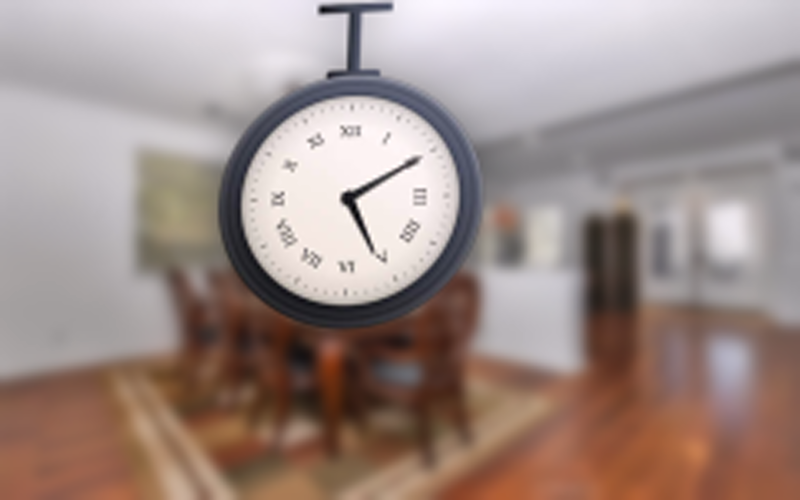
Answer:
5h10
